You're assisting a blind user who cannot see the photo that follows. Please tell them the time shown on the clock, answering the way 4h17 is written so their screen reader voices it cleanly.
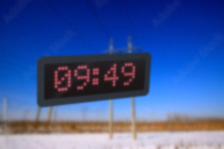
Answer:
9h49
